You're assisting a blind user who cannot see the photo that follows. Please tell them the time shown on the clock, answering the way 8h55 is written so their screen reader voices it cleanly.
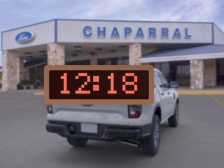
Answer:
12h18
